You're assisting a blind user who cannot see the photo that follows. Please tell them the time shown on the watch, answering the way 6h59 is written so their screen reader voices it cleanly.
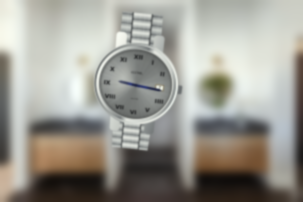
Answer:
9h16
